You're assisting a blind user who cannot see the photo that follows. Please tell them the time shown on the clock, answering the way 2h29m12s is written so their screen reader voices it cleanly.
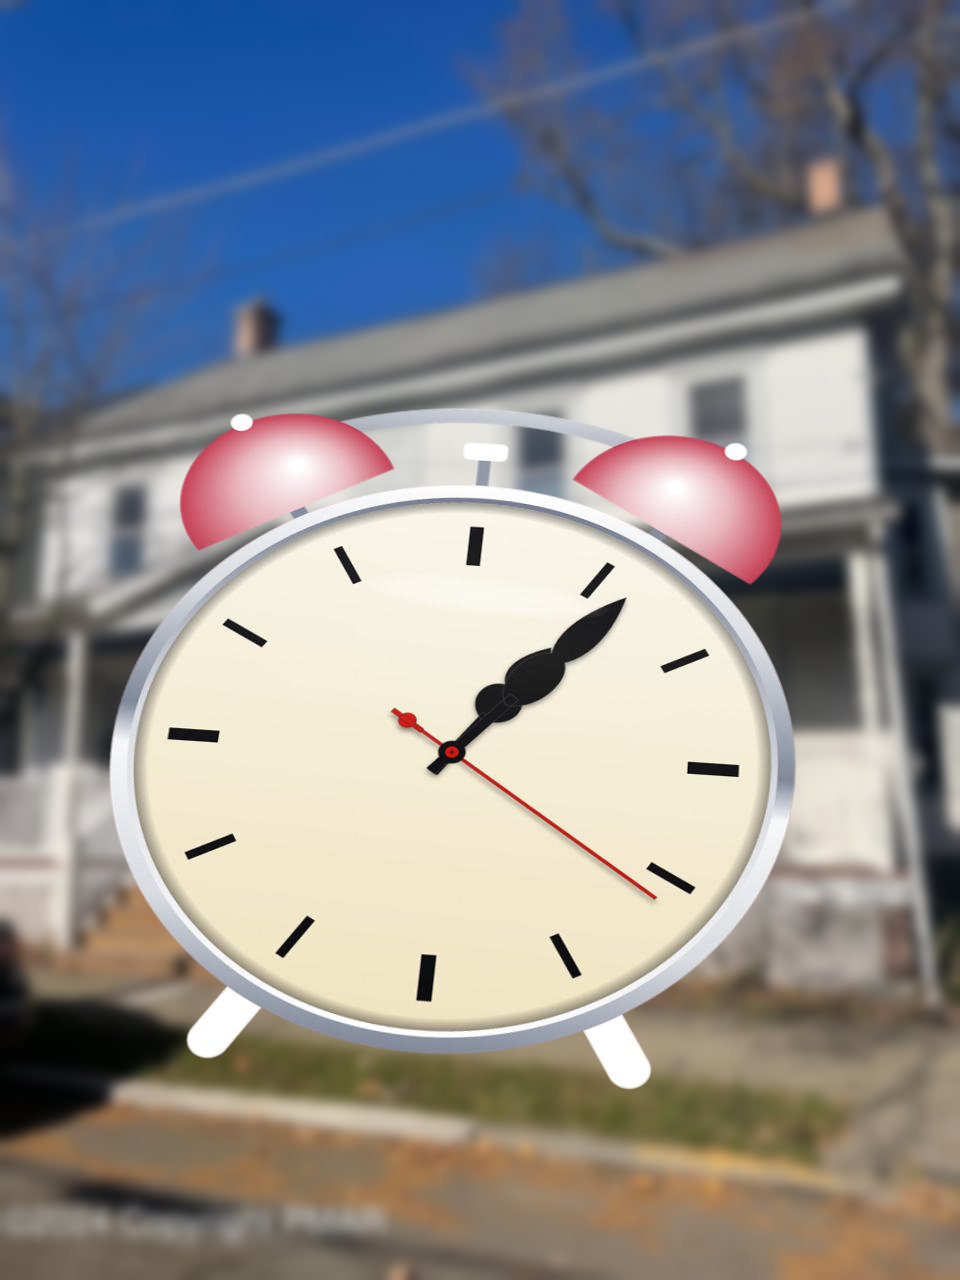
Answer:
1h06m21s
